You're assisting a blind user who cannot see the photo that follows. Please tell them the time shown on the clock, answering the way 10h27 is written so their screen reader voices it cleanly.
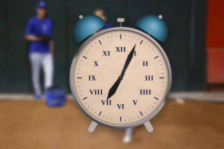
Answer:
7h04
